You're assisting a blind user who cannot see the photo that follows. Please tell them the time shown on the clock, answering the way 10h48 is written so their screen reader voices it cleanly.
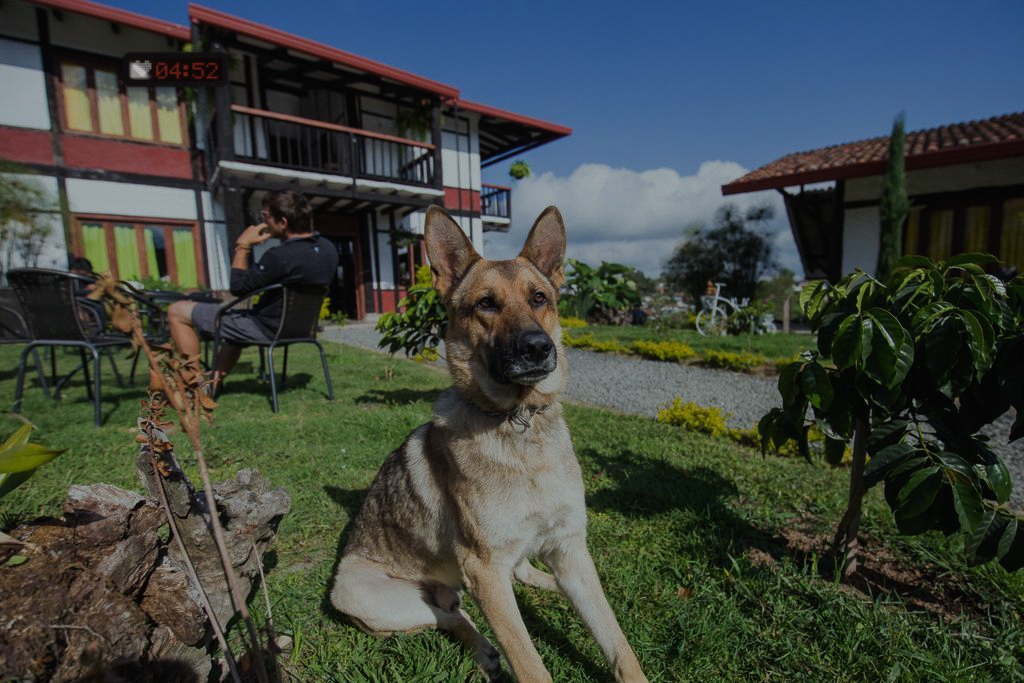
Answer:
4h52
